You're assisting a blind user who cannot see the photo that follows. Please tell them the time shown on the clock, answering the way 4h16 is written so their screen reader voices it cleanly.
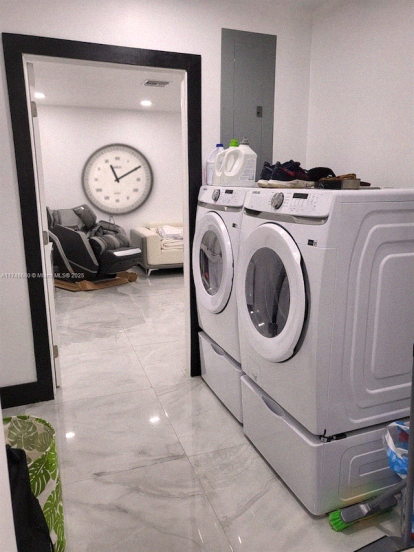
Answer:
11h10
